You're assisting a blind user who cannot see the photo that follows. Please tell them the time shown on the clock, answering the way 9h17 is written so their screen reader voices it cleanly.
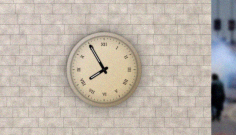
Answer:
7h55
